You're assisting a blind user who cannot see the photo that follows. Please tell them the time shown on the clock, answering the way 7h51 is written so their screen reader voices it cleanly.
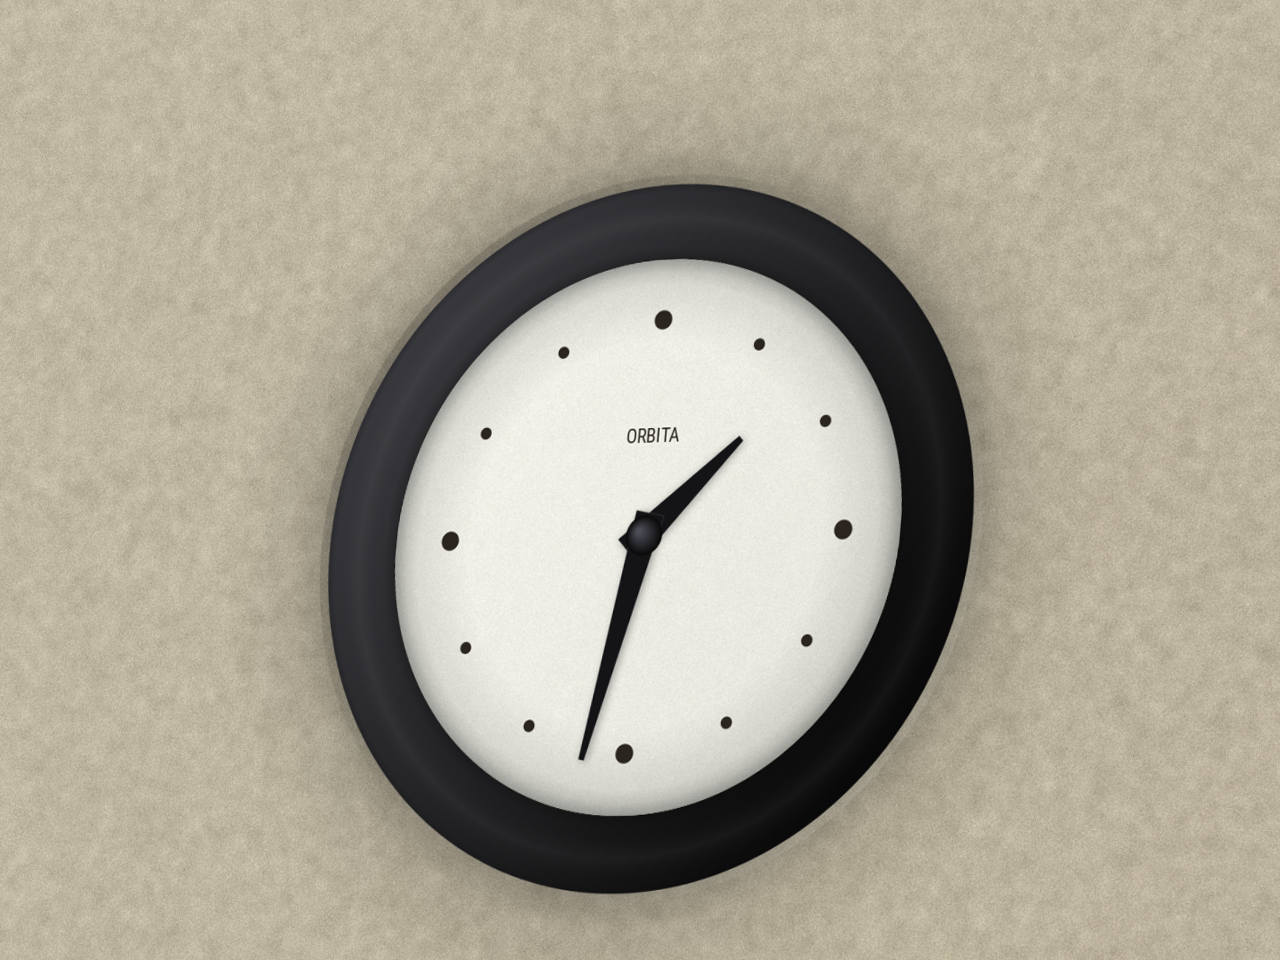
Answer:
1h32
